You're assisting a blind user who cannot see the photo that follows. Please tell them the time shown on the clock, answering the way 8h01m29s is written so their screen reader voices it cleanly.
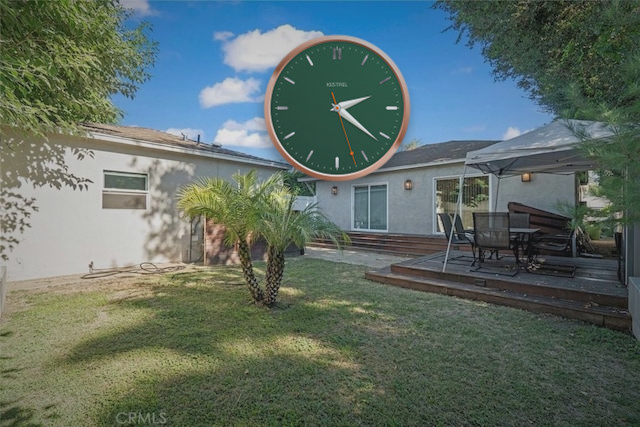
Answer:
2h21m27s
